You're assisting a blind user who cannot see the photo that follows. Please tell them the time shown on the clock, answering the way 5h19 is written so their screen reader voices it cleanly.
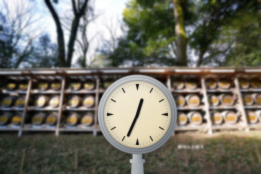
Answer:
12h34
